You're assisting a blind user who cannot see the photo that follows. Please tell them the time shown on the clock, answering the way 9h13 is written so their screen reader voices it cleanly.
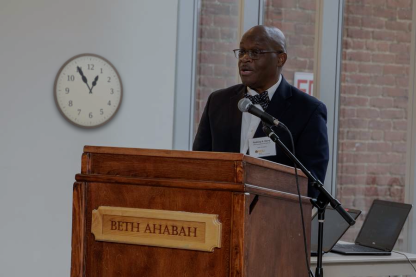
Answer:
12h55
